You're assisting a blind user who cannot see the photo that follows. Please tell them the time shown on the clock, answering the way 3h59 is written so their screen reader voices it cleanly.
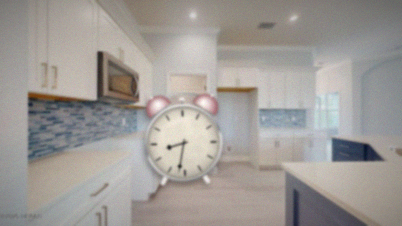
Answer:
8h32
